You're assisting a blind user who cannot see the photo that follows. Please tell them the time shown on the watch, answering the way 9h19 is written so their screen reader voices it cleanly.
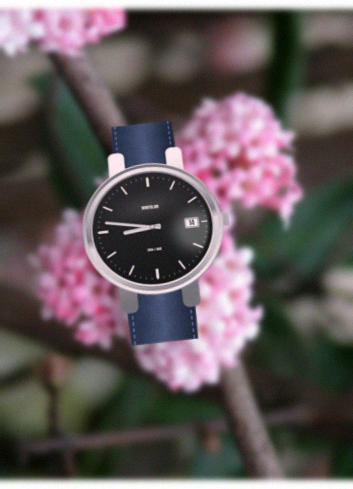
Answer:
8h47
